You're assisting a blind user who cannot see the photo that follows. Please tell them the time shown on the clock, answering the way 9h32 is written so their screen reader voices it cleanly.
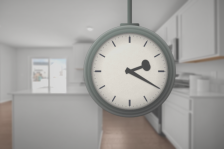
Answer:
2h20
